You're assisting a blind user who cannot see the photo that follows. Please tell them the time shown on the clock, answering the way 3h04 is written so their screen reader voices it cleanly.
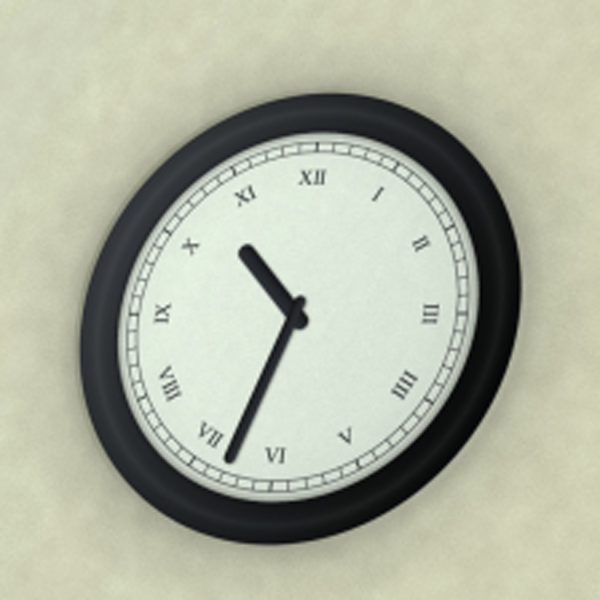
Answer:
10h33
